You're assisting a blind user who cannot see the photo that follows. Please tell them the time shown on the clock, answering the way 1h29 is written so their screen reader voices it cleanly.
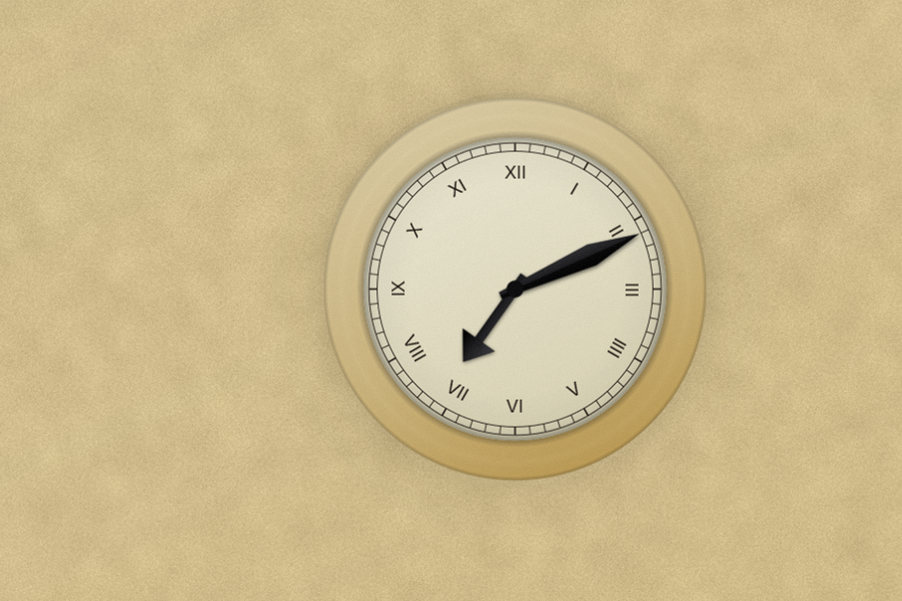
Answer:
7h11
